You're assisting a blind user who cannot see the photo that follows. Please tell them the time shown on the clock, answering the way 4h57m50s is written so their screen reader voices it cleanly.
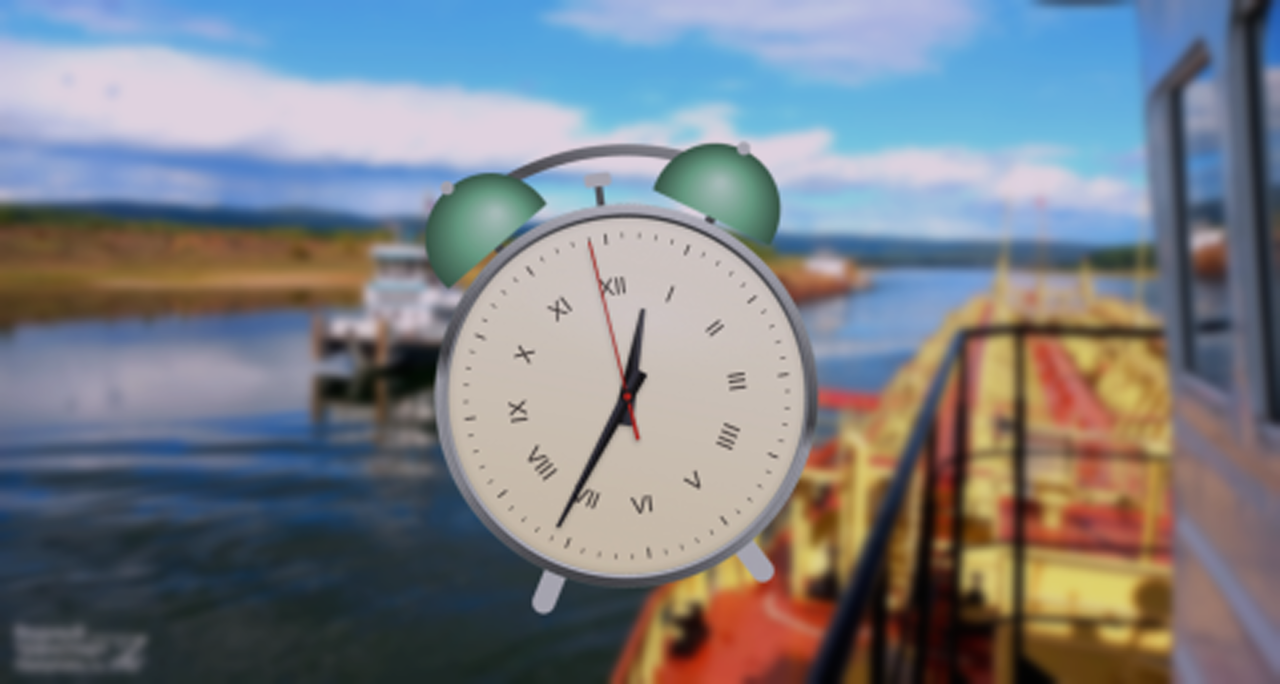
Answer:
12h35m59s
